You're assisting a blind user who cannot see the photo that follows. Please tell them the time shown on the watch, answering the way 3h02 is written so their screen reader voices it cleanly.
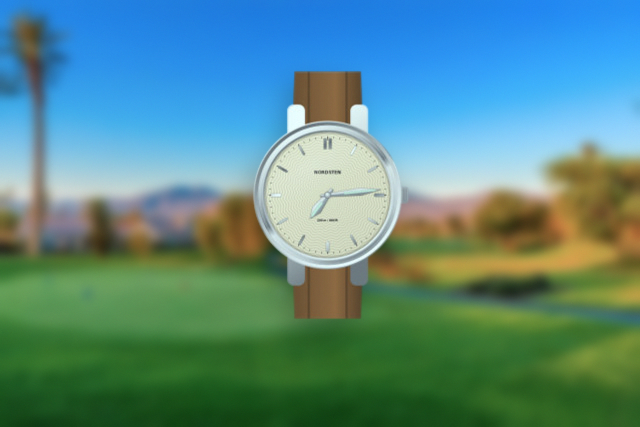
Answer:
7h14
